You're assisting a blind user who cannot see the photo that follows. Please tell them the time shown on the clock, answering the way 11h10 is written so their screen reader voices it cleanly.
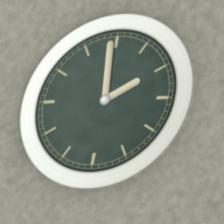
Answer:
1h59
